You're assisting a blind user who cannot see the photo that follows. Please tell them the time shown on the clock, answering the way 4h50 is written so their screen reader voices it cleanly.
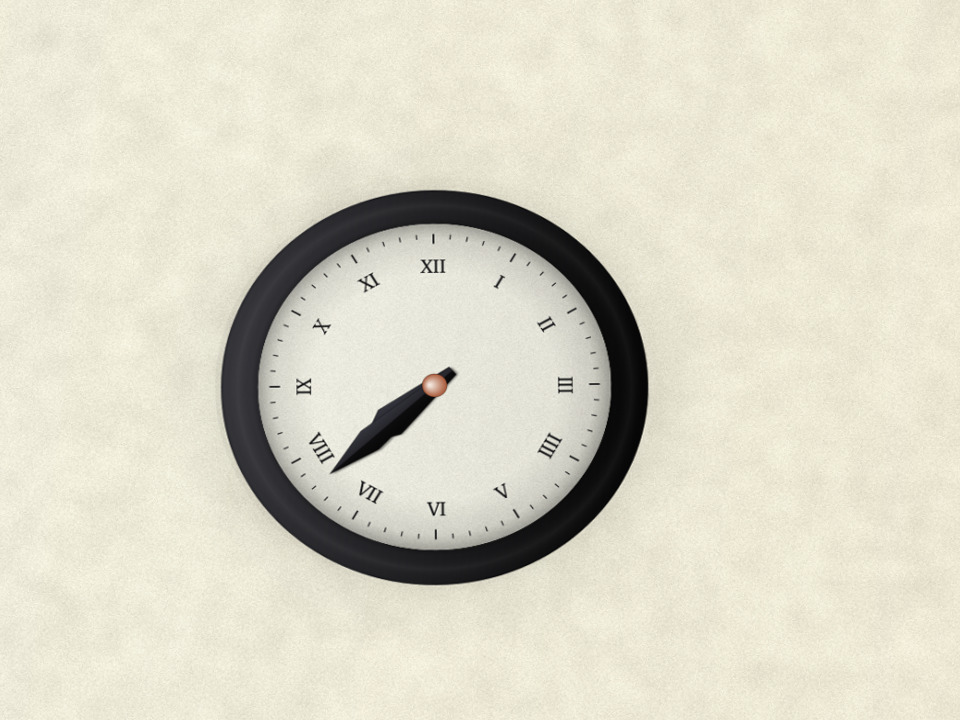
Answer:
7h38
